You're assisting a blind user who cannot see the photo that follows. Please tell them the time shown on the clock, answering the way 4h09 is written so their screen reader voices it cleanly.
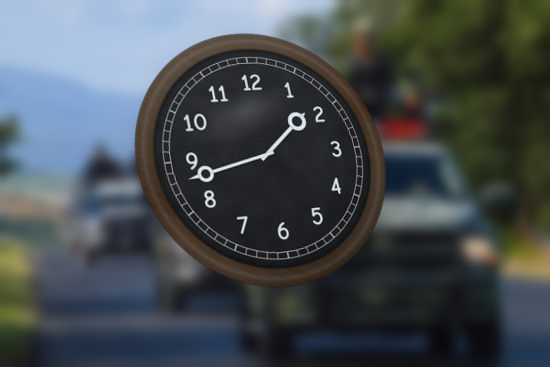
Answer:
1h43
